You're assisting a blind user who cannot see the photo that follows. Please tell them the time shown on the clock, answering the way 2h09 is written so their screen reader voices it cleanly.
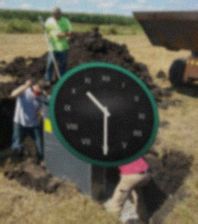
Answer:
10h30
